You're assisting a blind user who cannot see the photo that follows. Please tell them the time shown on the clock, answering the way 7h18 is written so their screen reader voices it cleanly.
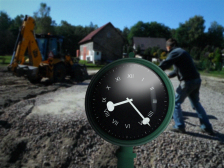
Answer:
8h23
